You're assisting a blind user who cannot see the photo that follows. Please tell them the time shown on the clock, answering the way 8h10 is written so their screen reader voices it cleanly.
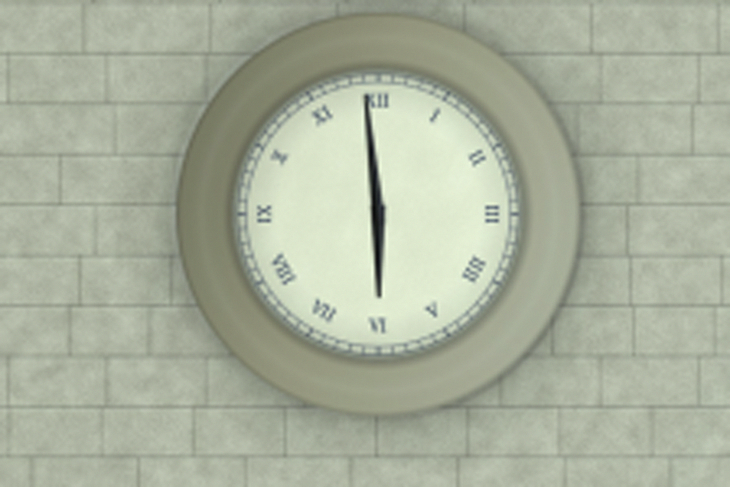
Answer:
5h59
